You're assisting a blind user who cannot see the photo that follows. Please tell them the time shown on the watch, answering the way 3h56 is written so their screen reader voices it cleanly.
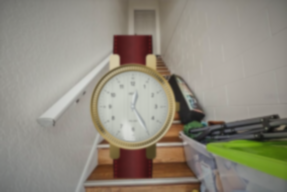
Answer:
12h25
